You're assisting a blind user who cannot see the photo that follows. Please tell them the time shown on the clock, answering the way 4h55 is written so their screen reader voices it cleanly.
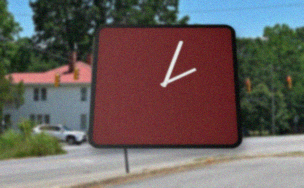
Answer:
2h03
